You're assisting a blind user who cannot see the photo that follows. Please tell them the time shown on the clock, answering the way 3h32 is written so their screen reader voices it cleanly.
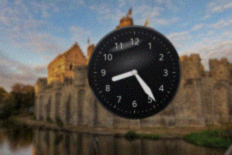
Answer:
8h24
